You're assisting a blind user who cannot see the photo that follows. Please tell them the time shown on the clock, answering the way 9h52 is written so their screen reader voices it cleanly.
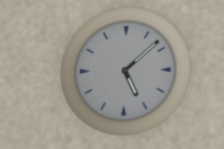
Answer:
5h08
